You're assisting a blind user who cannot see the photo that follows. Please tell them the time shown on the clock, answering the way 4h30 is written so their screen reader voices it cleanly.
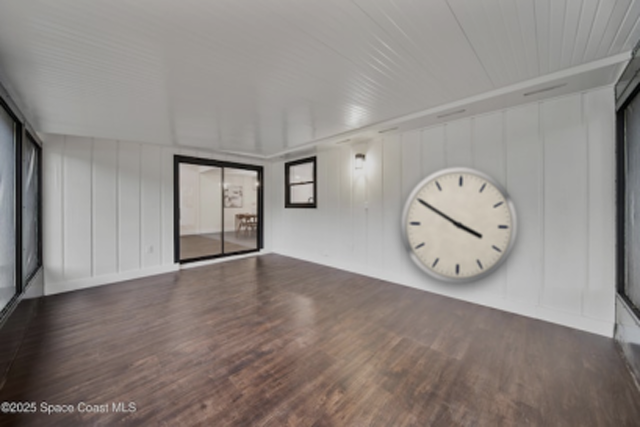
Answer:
3h50
